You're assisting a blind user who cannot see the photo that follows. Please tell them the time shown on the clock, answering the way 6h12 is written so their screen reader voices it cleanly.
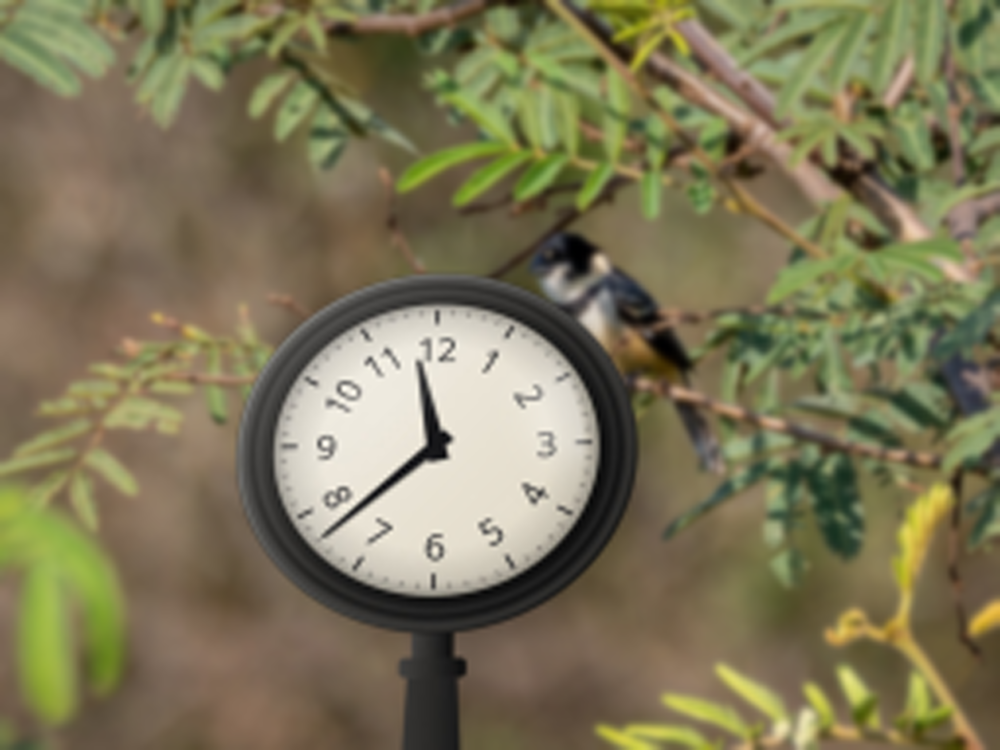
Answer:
11h38
